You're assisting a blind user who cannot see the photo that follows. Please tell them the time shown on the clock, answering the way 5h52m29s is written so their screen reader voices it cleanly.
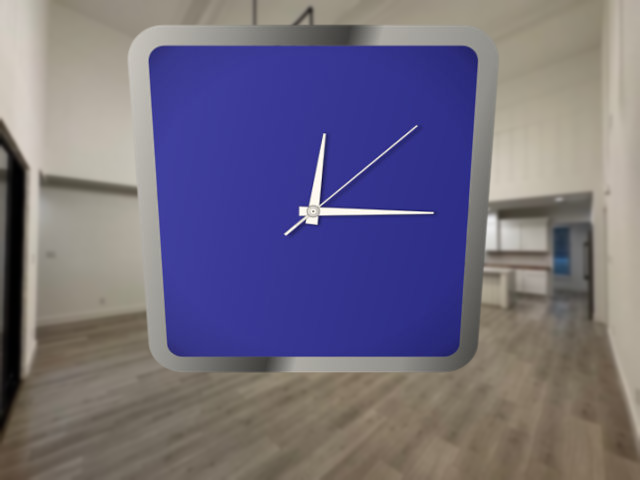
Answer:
12h15m08s
